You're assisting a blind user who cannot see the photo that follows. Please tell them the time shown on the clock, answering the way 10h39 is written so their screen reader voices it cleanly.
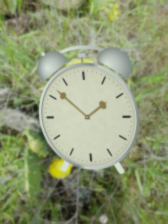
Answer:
1h52
